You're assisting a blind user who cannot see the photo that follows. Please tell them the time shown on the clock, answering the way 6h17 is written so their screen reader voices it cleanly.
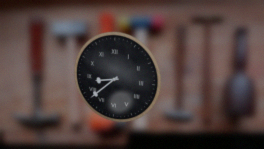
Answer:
8h38
